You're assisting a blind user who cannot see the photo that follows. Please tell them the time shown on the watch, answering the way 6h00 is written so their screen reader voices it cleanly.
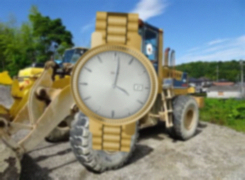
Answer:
4h01
